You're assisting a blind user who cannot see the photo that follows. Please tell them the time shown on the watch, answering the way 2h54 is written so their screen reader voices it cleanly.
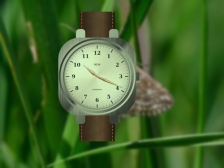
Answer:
10h19
